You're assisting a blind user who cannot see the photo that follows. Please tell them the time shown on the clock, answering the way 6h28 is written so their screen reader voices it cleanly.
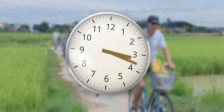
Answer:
3h18
